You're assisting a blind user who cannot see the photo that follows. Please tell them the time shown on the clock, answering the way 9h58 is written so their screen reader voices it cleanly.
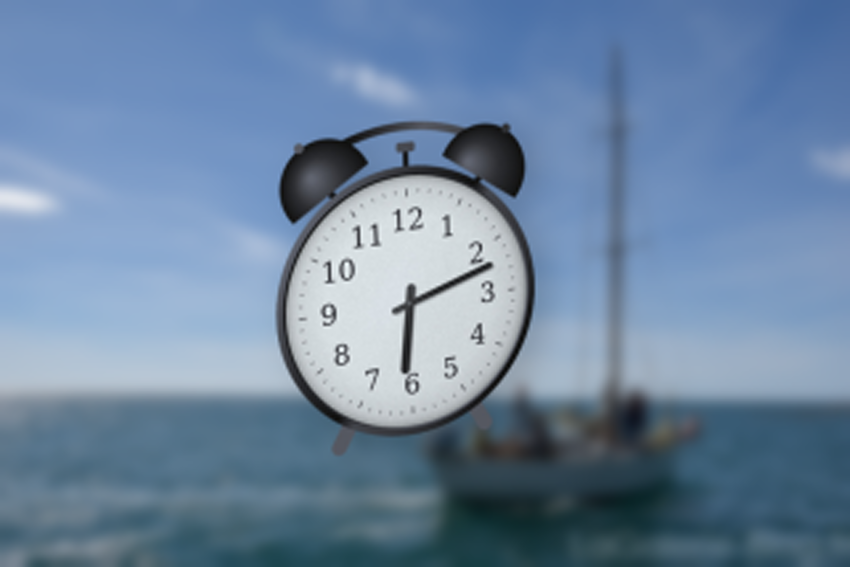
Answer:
6h12
